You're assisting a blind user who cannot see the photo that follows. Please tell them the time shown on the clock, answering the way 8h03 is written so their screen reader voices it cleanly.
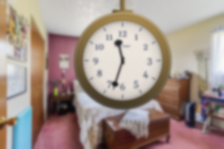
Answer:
11h33
